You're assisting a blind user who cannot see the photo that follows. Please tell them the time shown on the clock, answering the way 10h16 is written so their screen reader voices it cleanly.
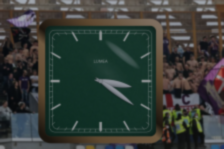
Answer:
3h21
